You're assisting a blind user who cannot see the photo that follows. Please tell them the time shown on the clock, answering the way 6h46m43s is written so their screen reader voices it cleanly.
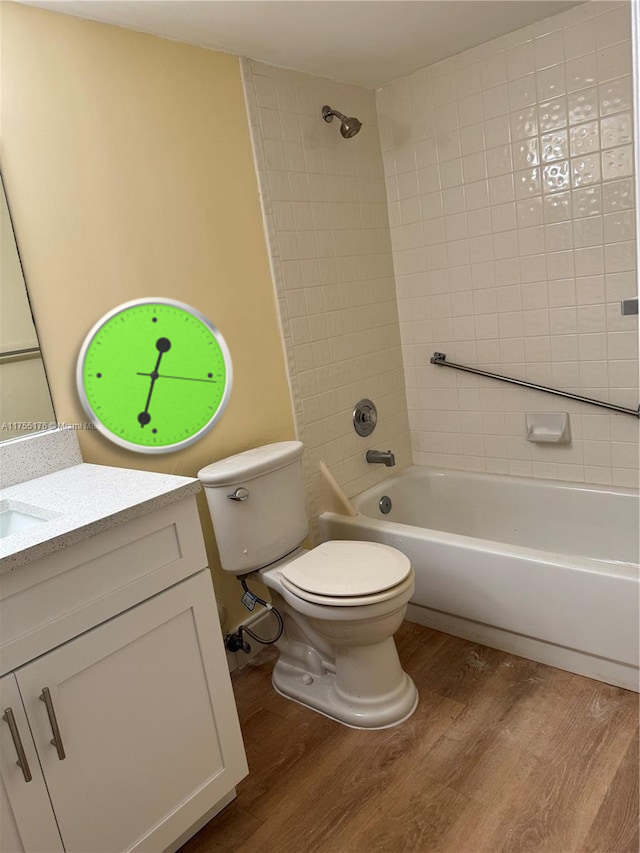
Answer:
12h32m16s
